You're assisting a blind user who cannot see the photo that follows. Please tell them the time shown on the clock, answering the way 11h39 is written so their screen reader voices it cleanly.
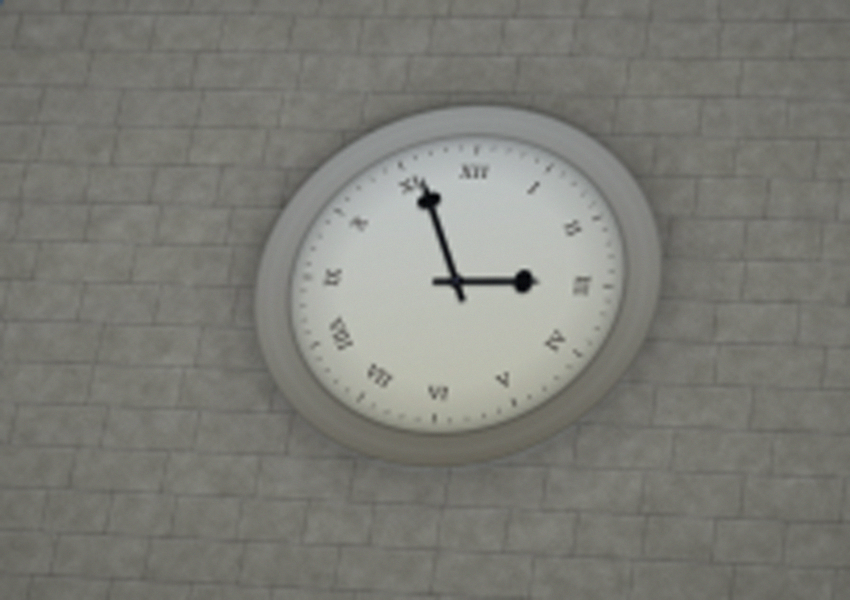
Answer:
2h56
